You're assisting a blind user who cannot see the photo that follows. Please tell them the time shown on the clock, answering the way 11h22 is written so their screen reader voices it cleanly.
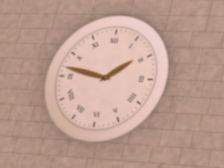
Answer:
1h47
